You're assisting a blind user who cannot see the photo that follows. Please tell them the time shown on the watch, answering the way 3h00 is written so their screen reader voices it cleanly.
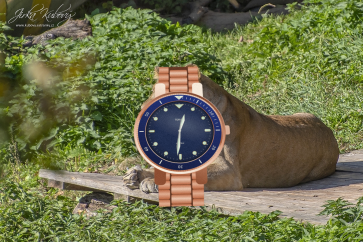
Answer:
12h31
